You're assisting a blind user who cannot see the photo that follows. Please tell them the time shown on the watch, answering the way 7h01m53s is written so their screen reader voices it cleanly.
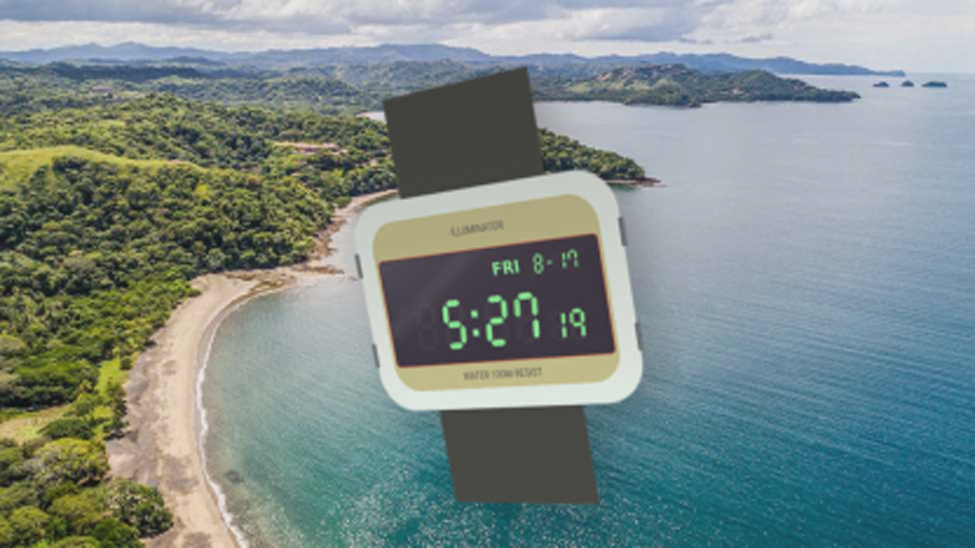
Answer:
5h27m19s
